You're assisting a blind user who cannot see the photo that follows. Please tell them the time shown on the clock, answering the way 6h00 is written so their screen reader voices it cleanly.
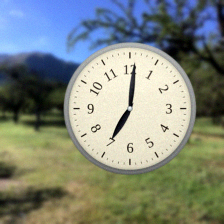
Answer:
7h01
